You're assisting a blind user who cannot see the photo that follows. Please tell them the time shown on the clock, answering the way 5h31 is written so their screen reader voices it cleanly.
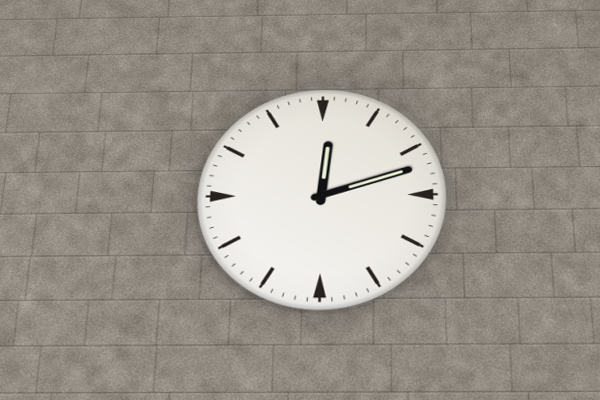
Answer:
12h12
